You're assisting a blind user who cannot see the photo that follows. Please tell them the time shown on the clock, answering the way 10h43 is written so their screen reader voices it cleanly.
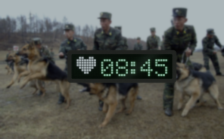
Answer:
8h45
